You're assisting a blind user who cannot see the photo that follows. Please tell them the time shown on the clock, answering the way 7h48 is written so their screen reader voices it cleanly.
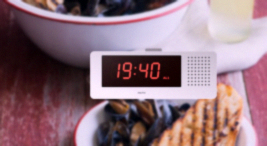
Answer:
19h40
